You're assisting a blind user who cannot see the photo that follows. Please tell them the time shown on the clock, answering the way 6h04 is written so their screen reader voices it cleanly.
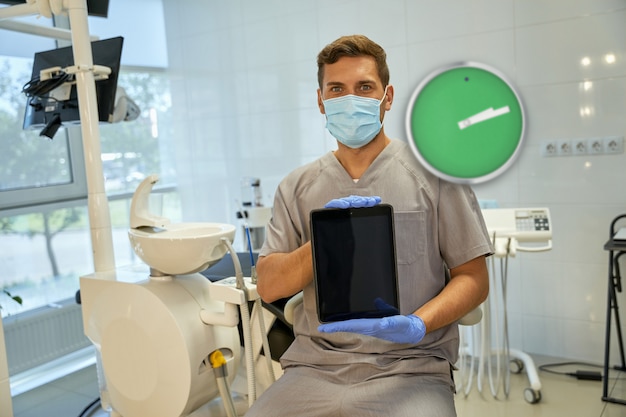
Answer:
2h12
